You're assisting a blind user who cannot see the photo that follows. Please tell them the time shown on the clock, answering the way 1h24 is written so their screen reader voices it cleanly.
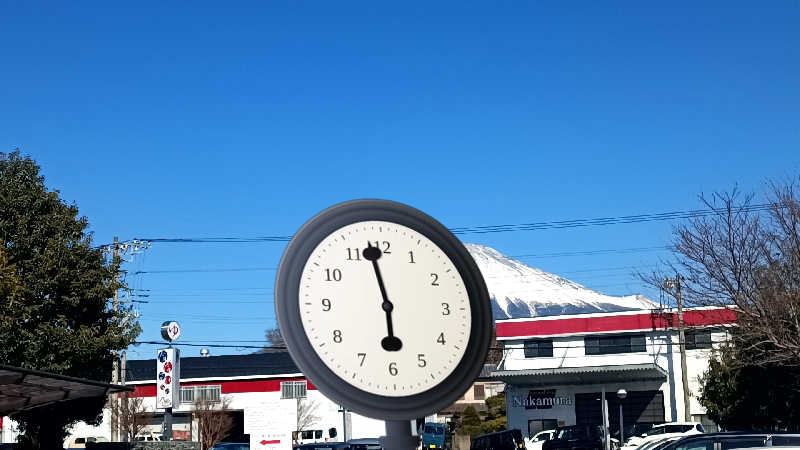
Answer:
5h58
